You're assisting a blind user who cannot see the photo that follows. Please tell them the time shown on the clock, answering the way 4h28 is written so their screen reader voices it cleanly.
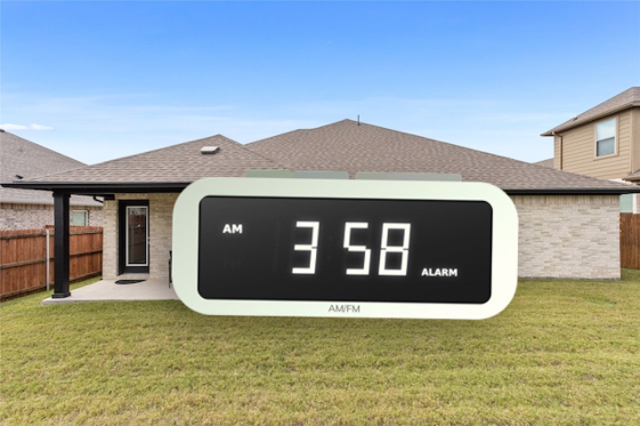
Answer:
3h58
